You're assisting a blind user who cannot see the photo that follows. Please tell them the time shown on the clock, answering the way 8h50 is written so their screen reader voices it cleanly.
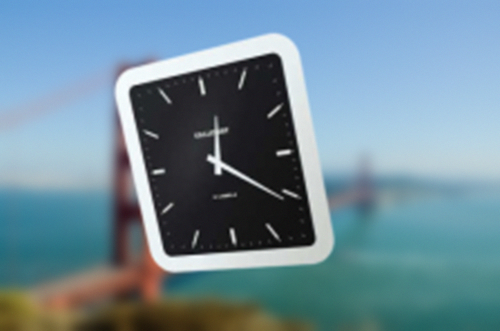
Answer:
12h21
